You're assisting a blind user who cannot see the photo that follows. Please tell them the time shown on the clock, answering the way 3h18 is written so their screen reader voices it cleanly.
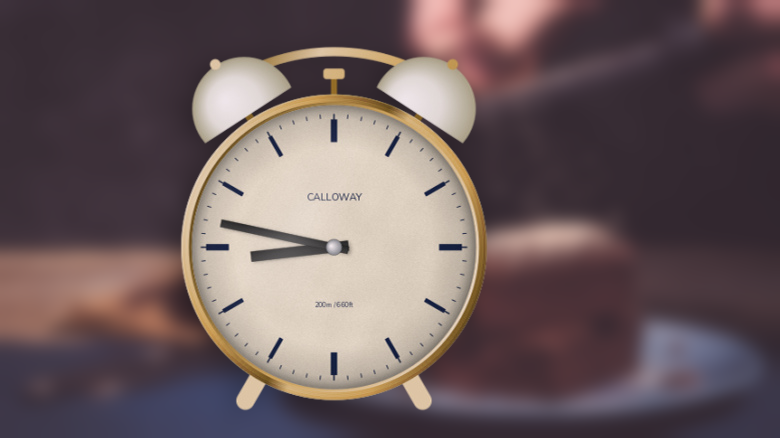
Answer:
8h47
